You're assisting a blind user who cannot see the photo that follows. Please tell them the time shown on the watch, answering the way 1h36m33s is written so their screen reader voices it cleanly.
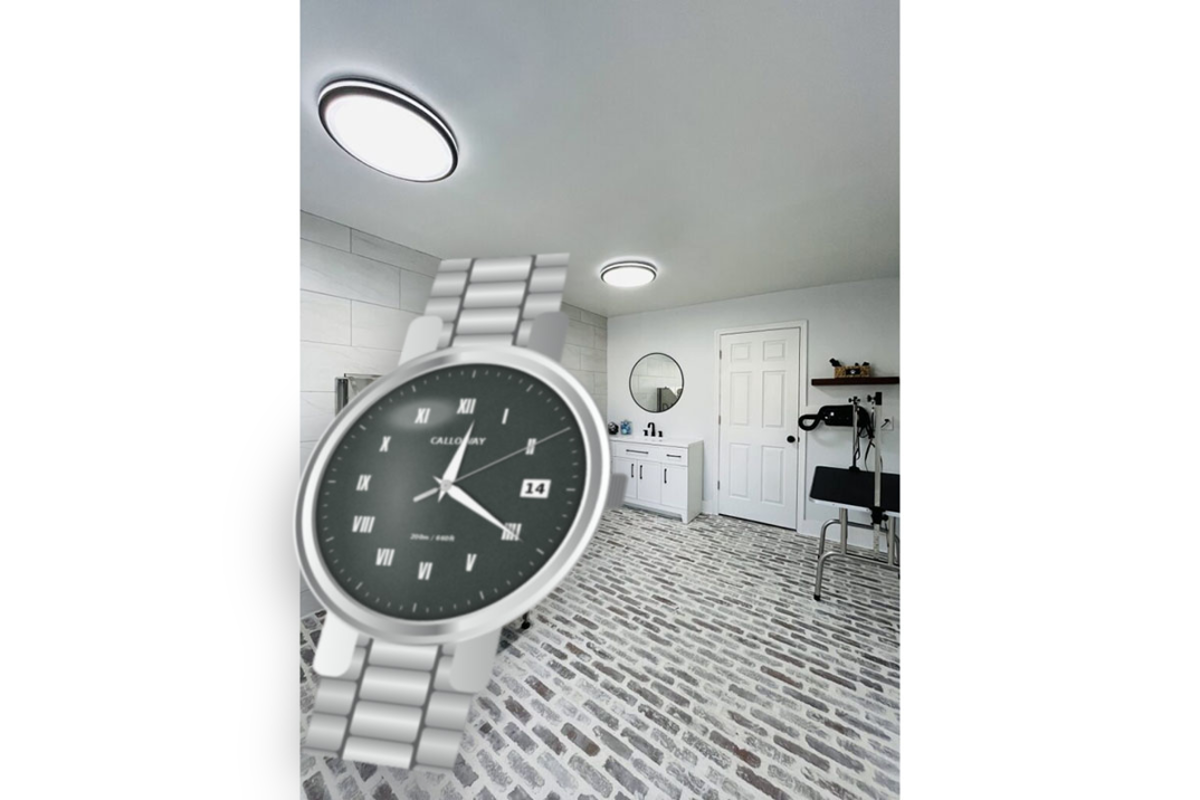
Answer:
12h20m10s
